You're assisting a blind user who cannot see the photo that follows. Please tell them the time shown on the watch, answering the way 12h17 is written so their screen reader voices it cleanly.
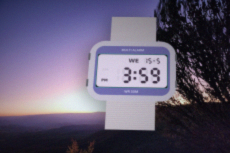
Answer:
3h59
